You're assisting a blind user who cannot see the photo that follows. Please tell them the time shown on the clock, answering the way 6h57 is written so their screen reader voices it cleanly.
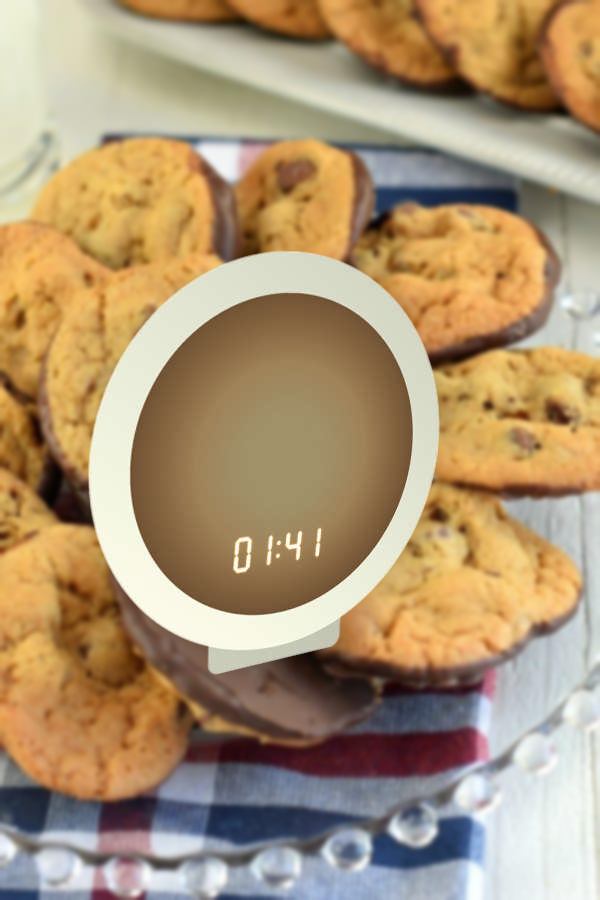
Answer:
1h41
